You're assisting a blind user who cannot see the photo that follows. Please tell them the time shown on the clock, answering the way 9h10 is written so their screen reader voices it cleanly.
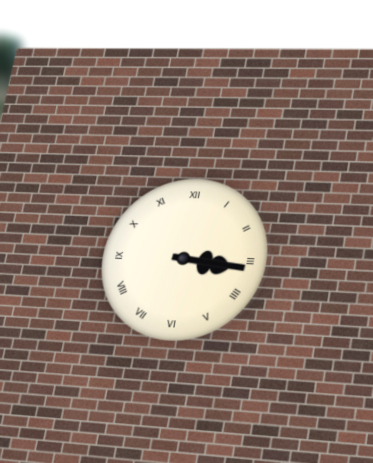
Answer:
3h16
